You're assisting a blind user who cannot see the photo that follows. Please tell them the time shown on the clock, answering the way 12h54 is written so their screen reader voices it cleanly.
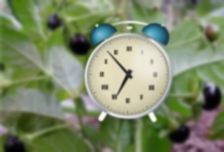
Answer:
6h53
